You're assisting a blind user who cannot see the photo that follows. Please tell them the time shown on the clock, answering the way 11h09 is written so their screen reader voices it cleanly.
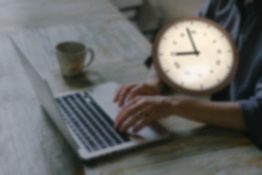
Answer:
8h58
